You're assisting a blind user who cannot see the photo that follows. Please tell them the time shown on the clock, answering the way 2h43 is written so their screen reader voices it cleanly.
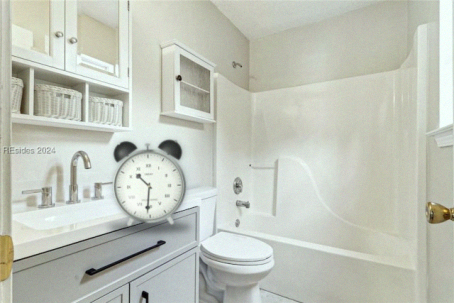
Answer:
10h31
